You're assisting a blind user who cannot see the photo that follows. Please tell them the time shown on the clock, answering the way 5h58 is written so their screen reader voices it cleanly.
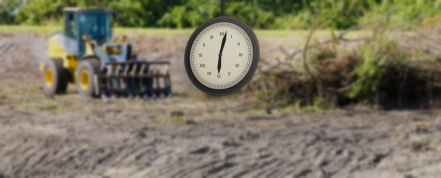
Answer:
6h02
